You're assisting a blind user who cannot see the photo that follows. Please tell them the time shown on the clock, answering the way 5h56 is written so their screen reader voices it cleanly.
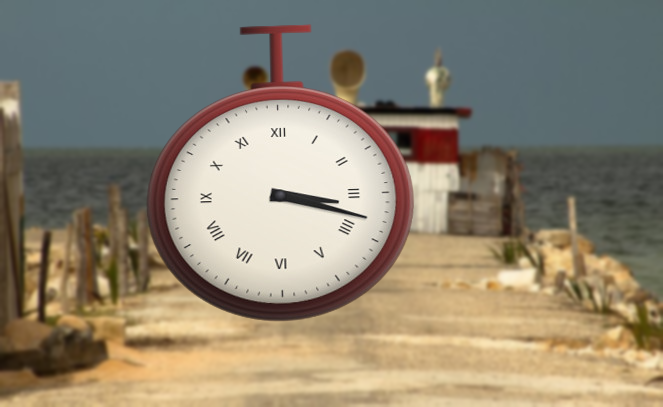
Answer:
3h18
